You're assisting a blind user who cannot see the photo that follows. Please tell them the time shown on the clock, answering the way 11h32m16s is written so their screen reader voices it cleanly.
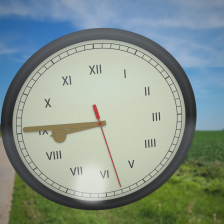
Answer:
8h45m28s
